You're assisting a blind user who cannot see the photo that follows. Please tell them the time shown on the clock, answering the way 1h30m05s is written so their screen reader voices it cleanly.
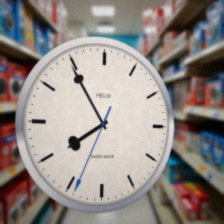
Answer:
7h54m34s
